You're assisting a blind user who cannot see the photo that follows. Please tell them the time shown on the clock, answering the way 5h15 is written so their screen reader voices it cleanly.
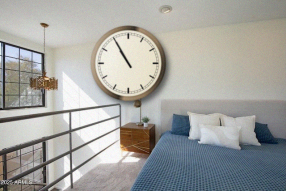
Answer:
10h55
